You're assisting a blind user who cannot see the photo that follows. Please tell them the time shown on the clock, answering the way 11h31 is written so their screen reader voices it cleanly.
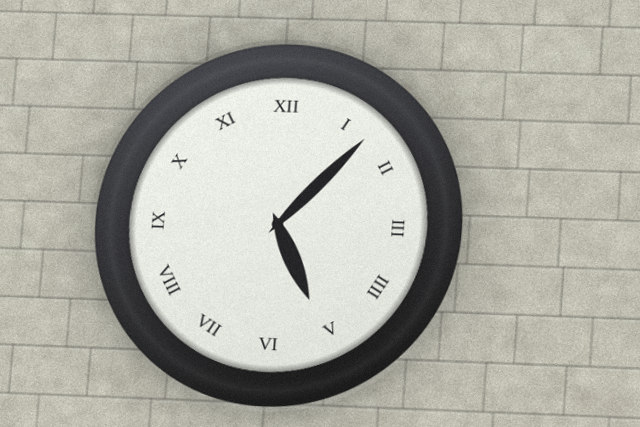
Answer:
5h07
